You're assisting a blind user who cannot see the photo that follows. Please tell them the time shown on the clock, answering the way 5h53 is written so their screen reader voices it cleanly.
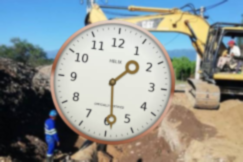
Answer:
1h29
